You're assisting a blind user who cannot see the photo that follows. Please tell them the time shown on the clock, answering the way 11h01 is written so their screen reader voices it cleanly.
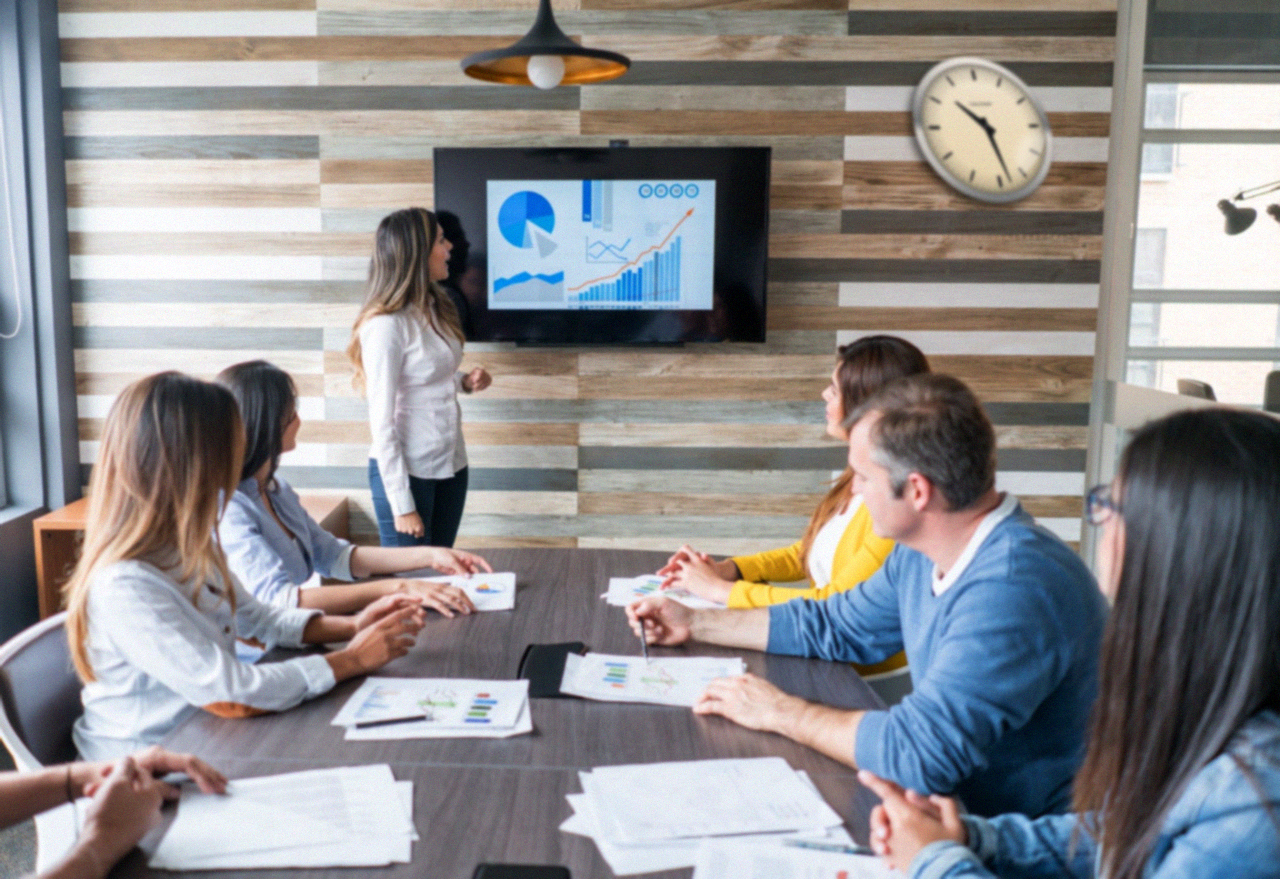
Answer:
10h28
